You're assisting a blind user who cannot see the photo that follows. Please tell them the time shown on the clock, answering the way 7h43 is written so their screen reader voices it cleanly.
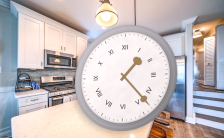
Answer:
1h23
